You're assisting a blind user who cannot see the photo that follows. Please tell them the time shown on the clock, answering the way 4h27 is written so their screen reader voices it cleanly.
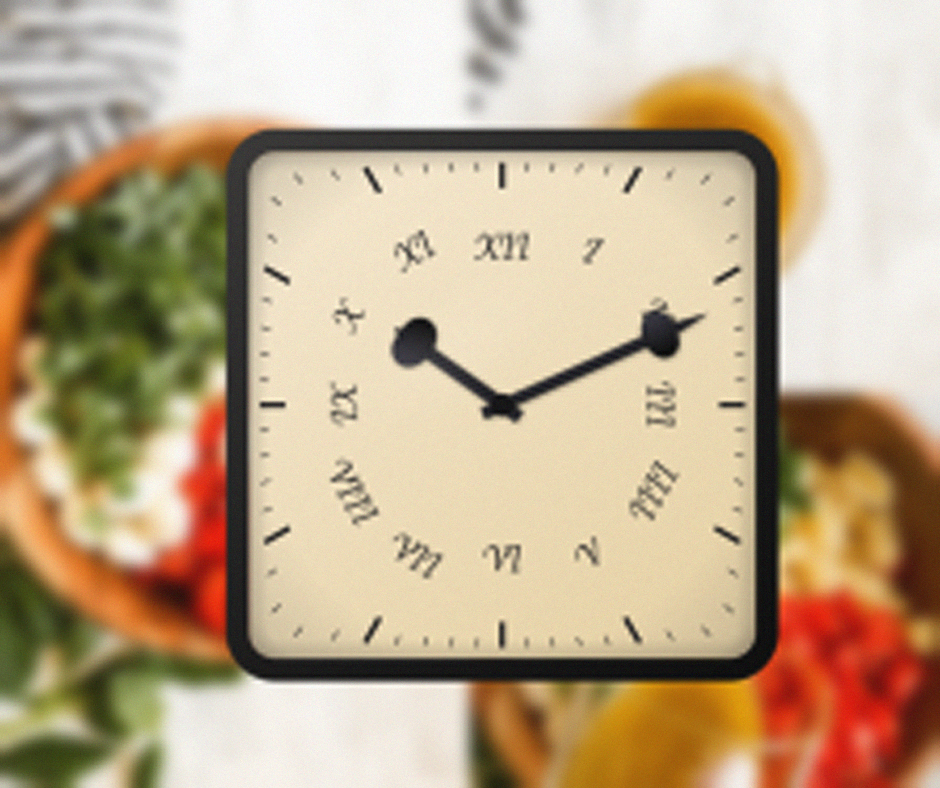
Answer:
10h11
